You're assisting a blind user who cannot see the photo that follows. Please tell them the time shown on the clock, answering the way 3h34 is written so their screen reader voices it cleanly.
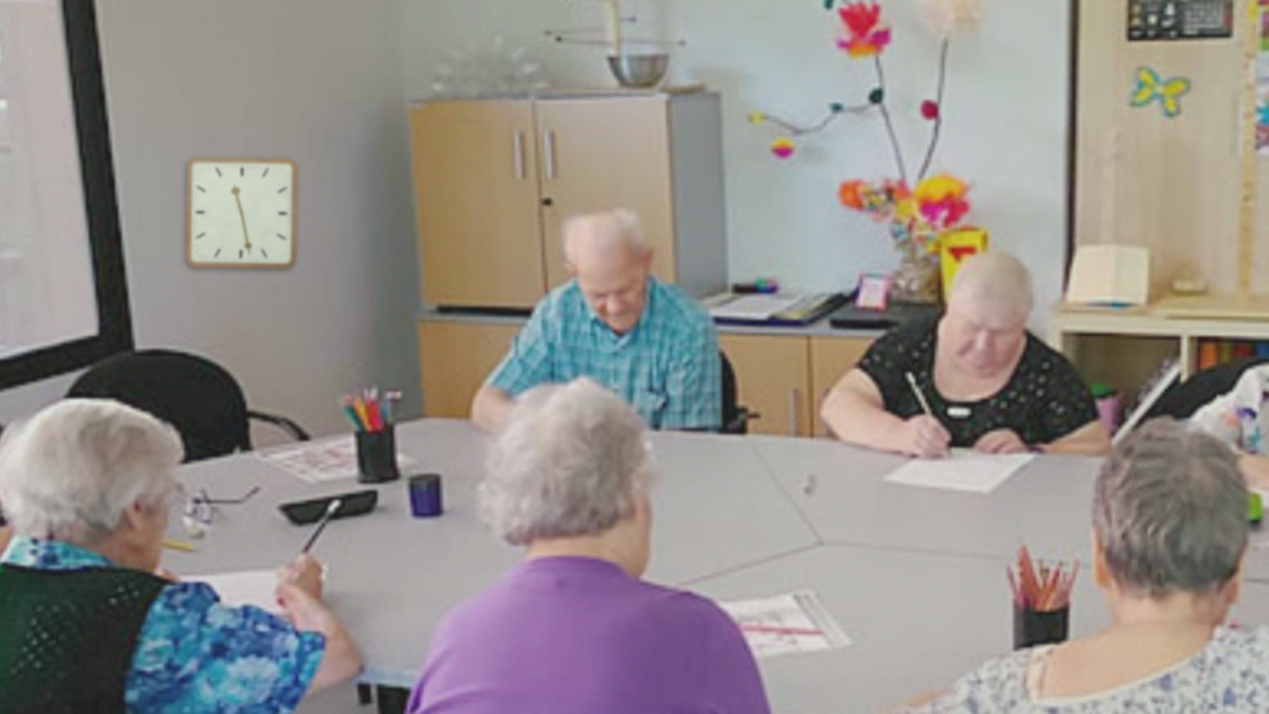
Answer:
11h28
